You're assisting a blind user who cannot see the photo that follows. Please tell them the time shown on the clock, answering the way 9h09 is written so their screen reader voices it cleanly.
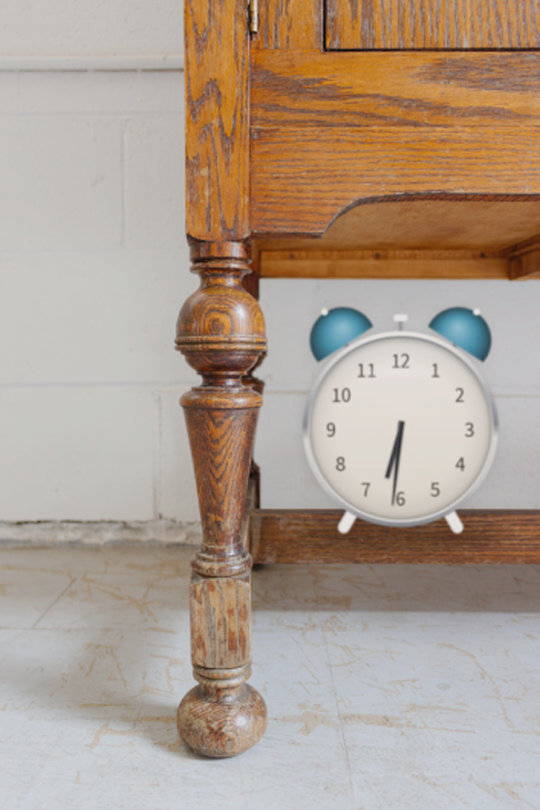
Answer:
6h31
